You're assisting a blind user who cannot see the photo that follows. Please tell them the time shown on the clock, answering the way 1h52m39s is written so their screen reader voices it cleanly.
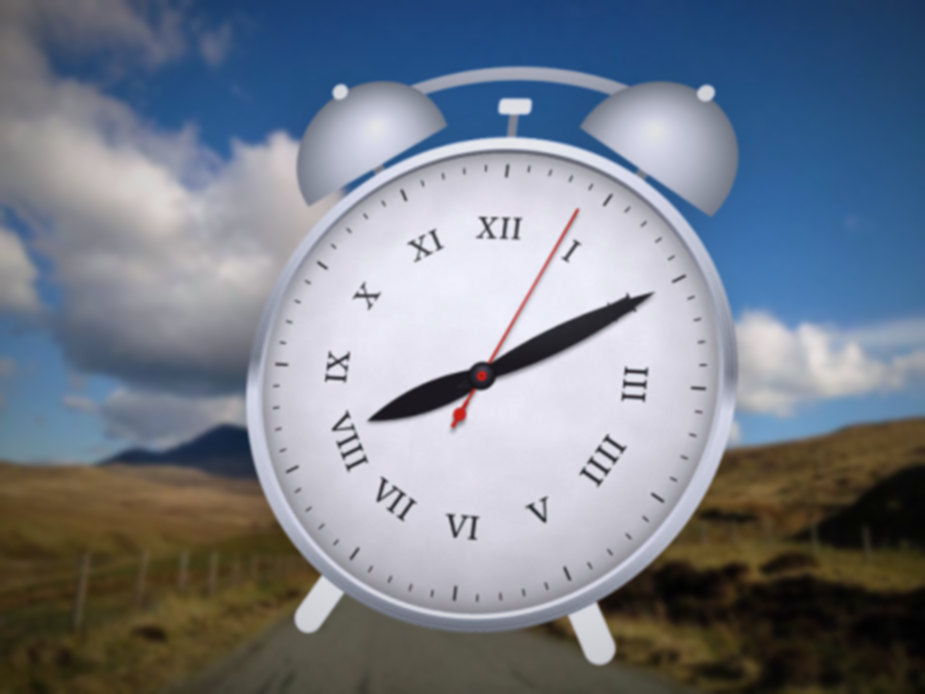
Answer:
8h10m04s
